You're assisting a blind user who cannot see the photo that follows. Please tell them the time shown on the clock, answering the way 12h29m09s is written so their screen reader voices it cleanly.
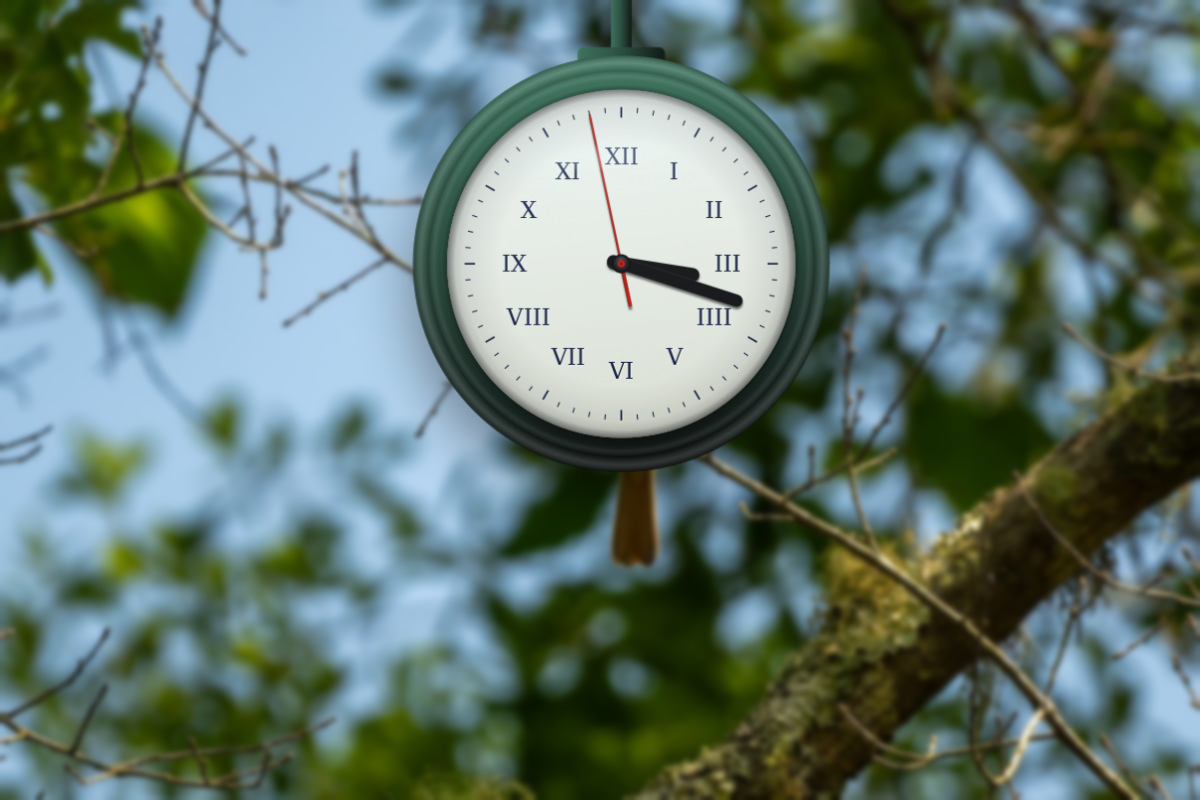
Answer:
3h17m58s
